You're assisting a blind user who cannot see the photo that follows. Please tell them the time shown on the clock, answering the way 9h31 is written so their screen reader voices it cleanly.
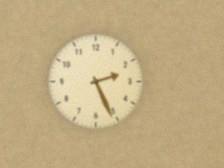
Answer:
2h26
